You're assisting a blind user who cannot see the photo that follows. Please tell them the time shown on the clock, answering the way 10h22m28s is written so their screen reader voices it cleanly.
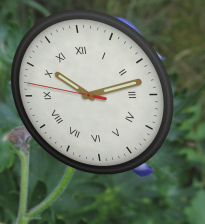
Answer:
10h12m47s
